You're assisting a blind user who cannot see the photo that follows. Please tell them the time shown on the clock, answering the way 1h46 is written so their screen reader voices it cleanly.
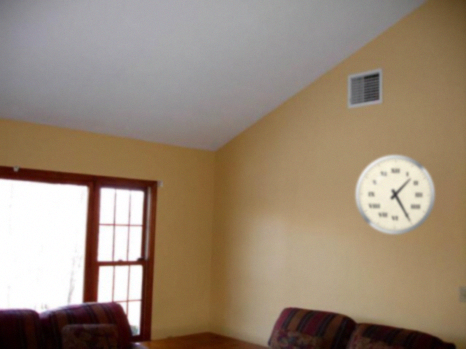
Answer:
1h25
